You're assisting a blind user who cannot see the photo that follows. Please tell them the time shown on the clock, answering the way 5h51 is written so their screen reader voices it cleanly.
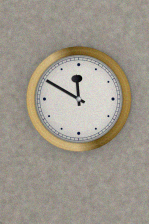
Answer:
11h50
